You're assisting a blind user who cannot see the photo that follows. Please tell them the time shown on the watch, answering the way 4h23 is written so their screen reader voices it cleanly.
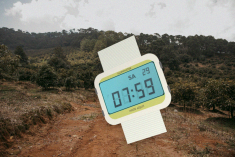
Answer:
7h59
